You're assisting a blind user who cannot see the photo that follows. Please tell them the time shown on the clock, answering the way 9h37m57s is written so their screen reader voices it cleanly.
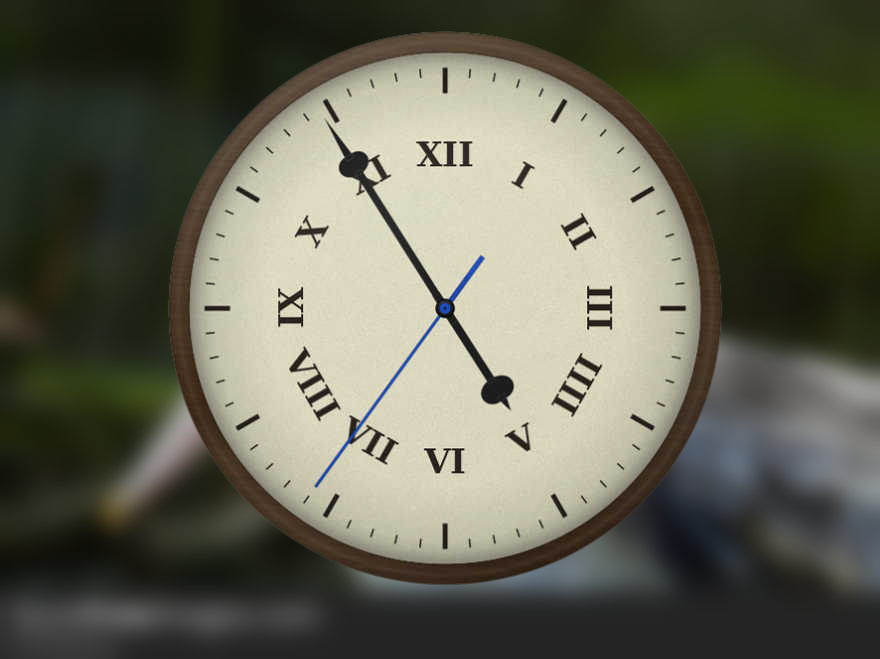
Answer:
4h54m36s
